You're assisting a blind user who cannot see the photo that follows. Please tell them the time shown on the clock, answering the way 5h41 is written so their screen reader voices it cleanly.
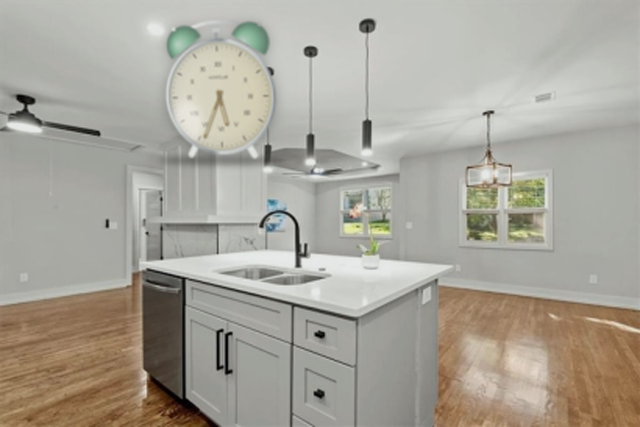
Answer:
5h34
